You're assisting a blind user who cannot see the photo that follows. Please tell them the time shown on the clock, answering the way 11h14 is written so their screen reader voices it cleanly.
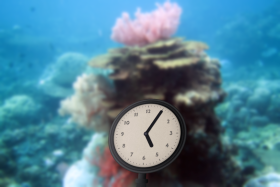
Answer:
5h05
